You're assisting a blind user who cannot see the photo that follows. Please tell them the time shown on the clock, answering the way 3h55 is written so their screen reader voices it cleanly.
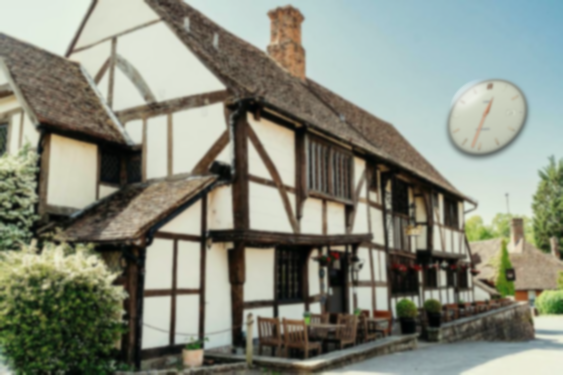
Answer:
12h32
